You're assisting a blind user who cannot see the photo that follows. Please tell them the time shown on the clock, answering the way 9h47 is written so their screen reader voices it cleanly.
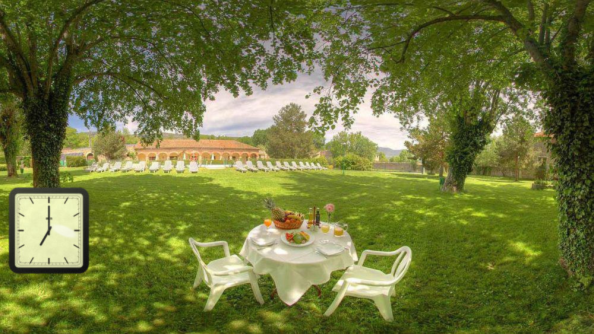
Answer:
7h00
